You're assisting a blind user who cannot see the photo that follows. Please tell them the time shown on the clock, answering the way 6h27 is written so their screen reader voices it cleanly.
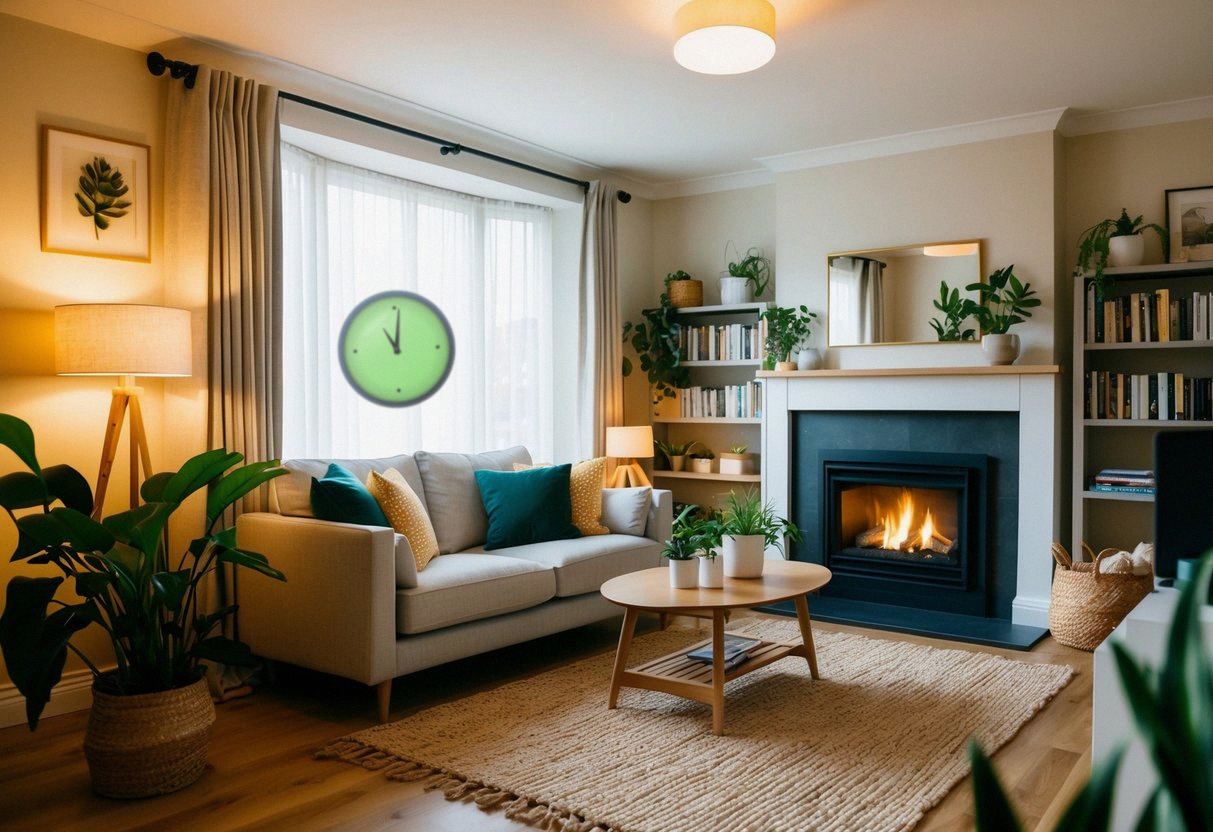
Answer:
11h01
